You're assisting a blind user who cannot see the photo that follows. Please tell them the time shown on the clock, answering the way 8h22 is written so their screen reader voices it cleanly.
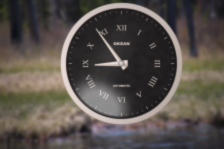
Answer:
8h54
